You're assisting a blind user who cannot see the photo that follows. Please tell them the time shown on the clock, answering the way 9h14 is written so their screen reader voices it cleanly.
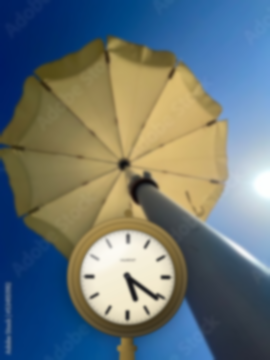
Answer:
5h21
